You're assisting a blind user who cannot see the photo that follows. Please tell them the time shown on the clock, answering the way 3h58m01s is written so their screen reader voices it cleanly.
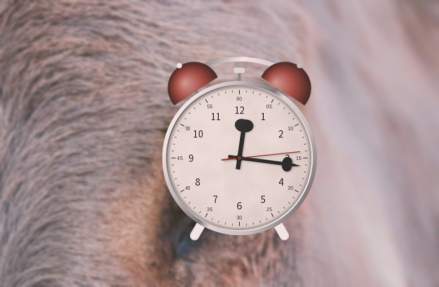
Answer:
12h16m14s
